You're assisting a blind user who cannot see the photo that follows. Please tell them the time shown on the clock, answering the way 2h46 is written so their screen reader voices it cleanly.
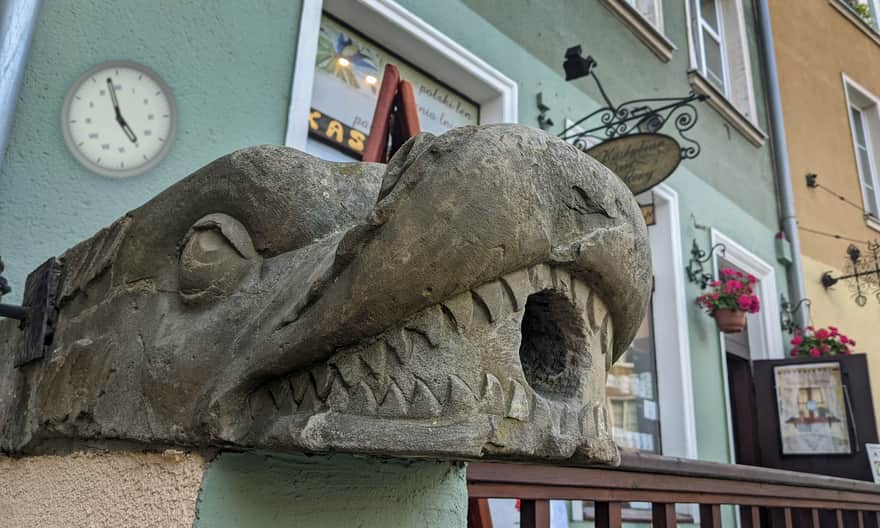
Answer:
4h58
